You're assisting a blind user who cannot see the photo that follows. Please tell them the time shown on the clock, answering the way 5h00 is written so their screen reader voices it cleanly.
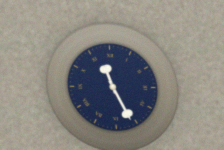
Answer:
11h26
